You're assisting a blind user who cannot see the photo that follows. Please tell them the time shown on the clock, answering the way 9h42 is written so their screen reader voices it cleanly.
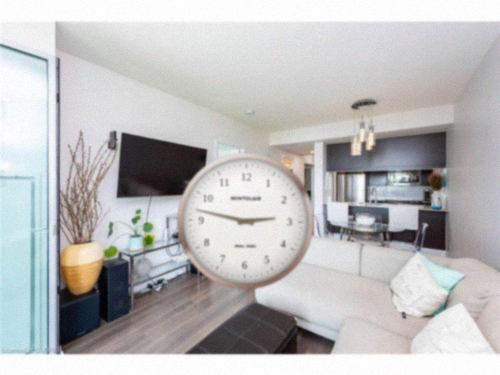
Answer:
2h47
